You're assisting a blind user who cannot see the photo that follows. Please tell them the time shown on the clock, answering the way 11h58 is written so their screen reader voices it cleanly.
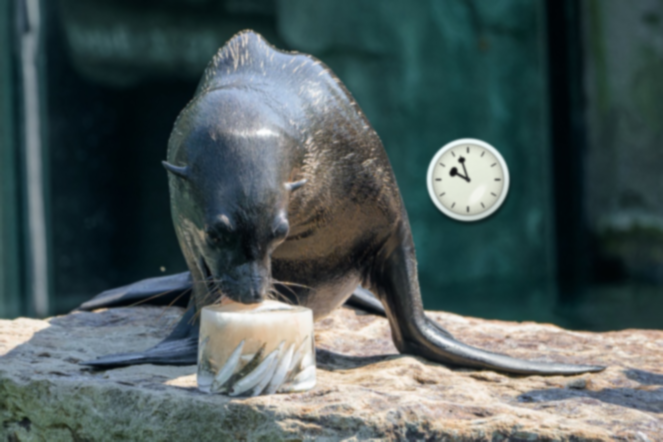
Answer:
9h57
